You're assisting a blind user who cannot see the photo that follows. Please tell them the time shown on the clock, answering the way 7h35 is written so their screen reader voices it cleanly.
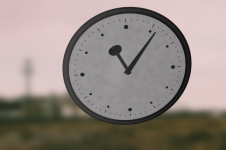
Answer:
11h06
